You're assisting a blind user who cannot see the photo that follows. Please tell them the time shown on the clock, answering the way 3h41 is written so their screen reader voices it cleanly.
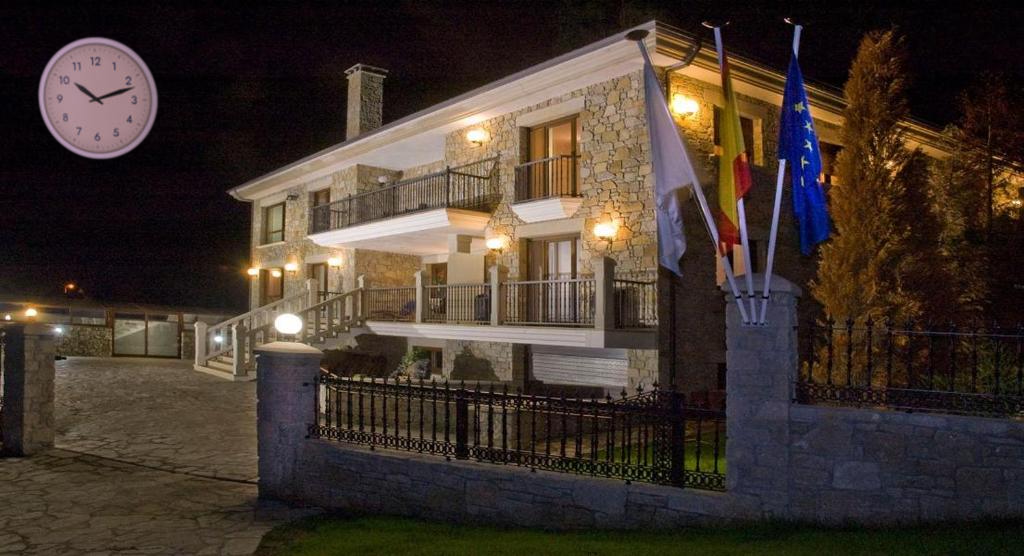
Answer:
10h12
